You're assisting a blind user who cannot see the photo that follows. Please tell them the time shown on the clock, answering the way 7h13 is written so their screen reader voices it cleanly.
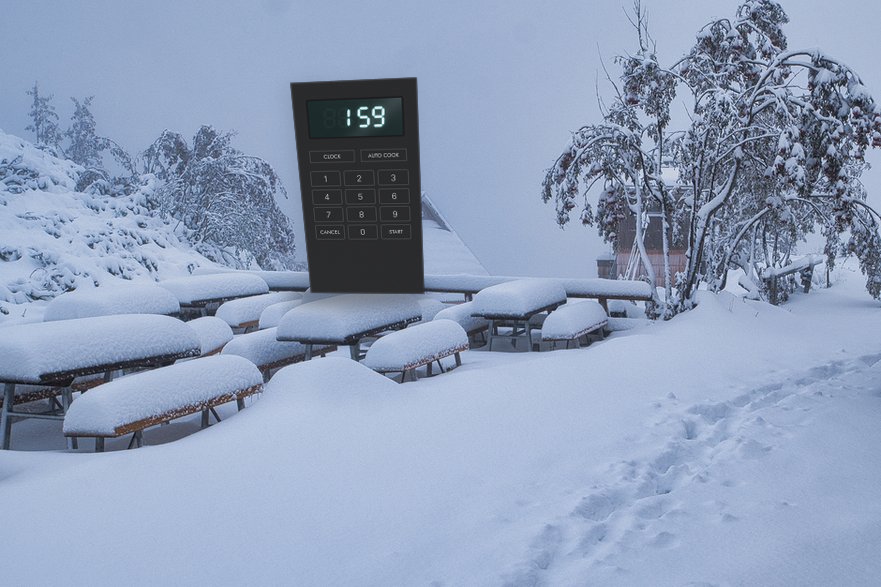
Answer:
1h59
